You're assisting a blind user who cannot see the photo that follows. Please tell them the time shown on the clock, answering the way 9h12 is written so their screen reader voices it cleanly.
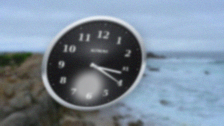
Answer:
3h20
